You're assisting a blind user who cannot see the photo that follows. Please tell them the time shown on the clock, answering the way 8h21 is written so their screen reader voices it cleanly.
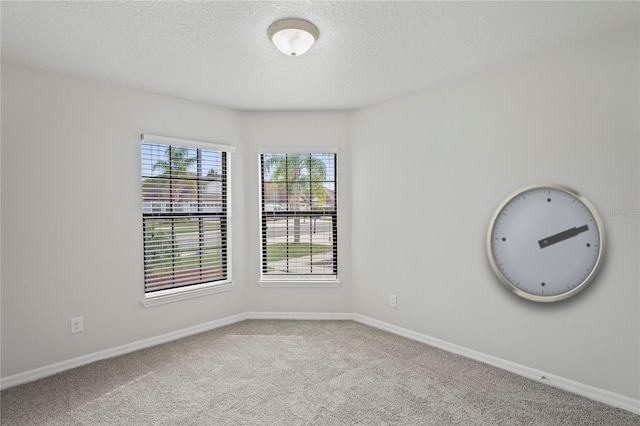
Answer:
2h11
